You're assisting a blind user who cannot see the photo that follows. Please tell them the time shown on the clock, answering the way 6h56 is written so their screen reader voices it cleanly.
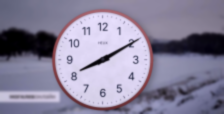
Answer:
8h10
